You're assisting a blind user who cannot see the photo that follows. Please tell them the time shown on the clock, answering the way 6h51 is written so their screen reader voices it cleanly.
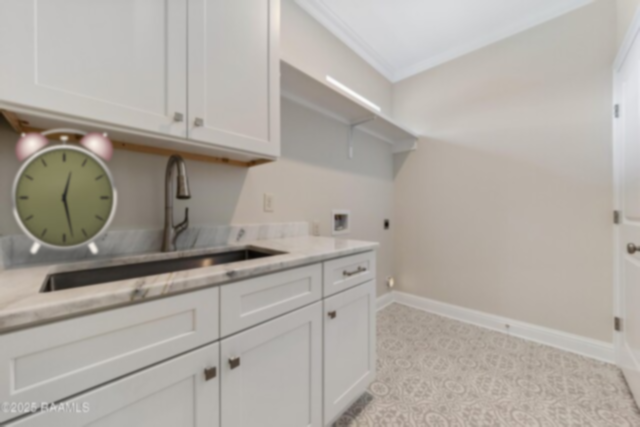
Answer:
12h28
